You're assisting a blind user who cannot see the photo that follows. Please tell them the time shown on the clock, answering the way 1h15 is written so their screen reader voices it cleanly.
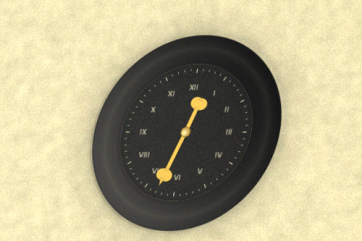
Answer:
12h33
